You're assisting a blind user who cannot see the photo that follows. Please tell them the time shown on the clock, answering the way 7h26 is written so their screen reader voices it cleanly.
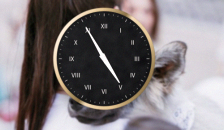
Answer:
4h55
